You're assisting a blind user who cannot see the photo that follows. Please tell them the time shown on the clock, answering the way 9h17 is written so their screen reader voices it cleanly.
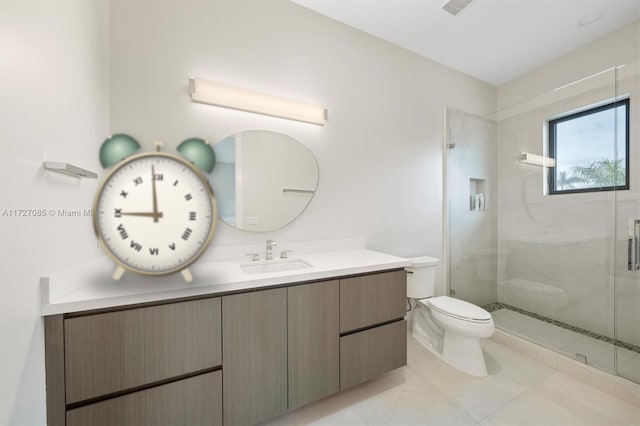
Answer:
8h59
